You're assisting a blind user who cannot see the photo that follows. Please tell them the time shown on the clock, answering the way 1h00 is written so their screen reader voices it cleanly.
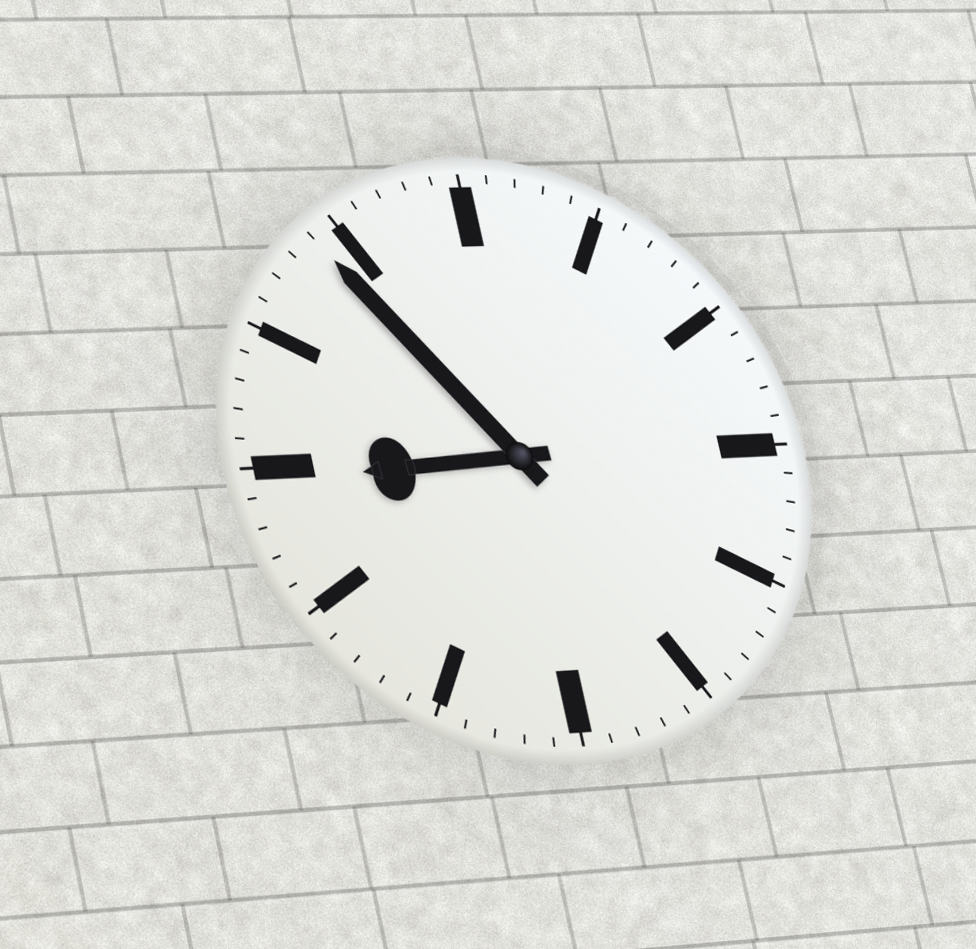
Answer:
8h54
